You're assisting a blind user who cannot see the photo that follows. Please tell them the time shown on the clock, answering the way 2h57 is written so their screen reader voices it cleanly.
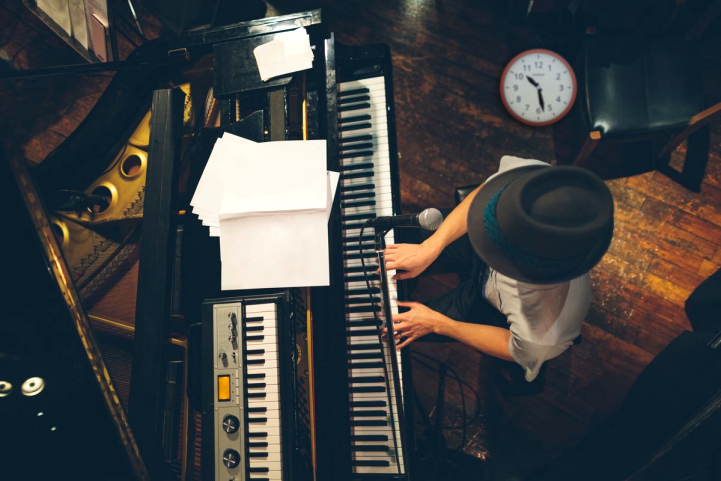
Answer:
10h28
